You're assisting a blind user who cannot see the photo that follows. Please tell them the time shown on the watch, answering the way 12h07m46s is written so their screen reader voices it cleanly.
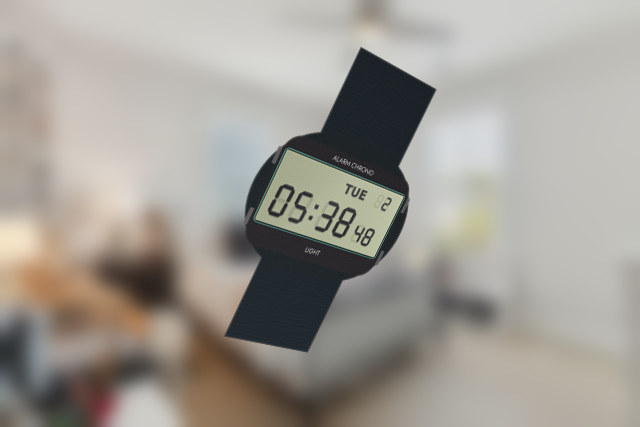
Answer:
5h38m48s
